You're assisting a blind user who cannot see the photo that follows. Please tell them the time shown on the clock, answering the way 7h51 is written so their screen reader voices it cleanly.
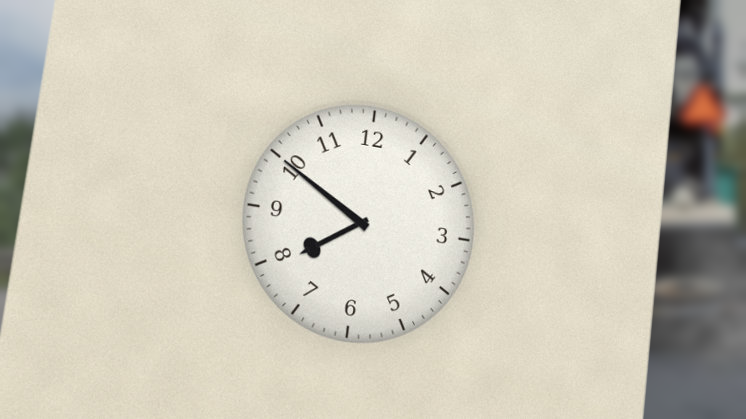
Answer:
7h50
